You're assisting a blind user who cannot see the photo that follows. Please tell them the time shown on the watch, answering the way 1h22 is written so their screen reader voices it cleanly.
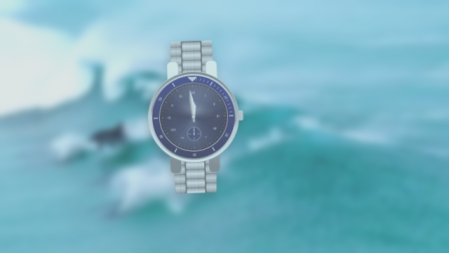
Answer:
11h59
